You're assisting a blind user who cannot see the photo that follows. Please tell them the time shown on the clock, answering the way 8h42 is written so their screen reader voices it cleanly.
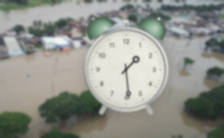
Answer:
1h29
